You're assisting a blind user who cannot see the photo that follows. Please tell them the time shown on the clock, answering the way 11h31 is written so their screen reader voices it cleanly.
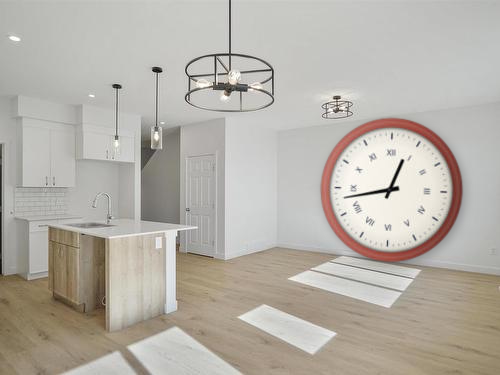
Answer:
12h43
